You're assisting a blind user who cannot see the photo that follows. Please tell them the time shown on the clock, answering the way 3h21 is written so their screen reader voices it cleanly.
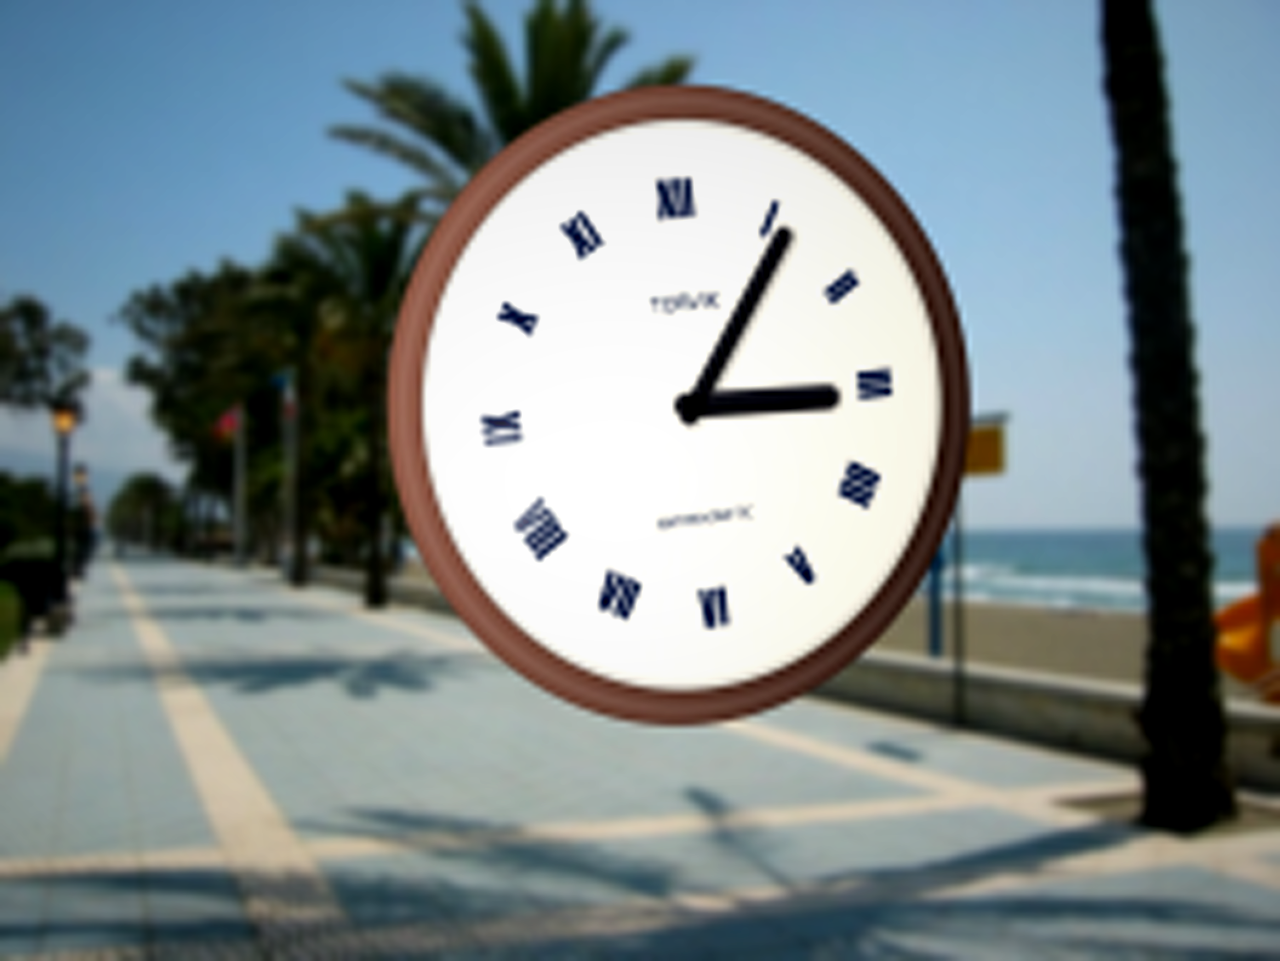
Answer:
3h06
